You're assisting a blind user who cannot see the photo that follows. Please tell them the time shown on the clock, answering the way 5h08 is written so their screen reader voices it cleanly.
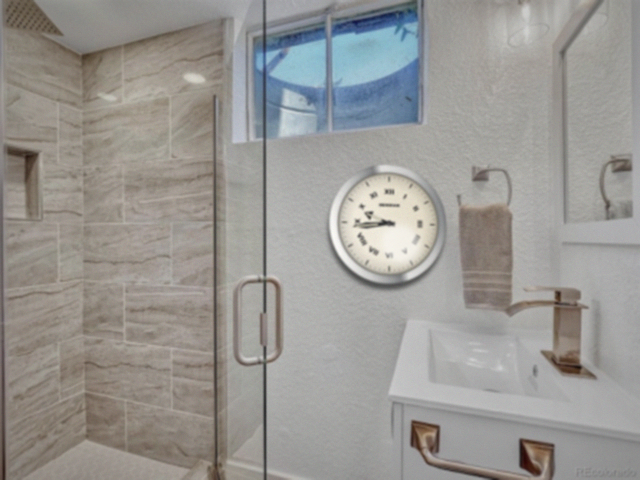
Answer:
9h44
